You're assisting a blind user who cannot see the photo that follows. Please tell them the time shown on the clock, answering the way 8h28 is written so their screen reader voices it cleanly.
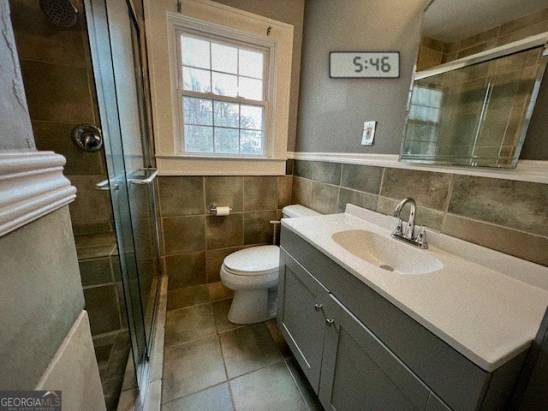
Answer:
5h46
